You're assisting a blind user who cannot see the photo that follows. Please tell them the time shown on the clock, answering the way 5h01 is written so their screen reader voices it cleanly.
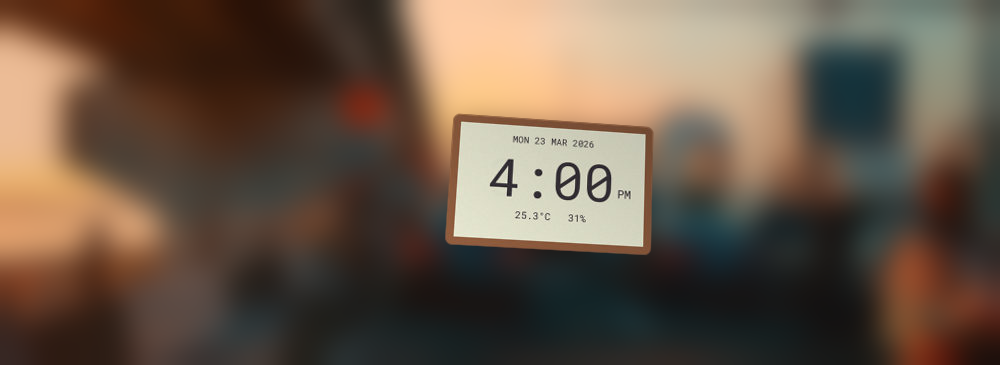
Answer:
4h00
